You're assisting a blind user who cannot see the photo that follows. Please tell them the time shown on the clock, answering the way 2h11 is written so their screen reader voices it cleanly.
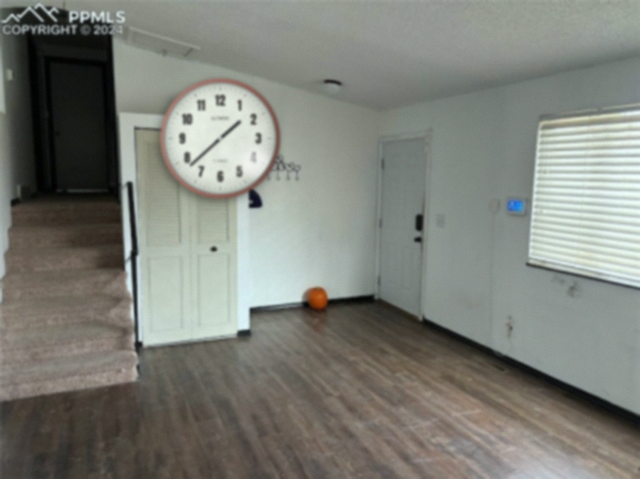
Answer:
1h38
